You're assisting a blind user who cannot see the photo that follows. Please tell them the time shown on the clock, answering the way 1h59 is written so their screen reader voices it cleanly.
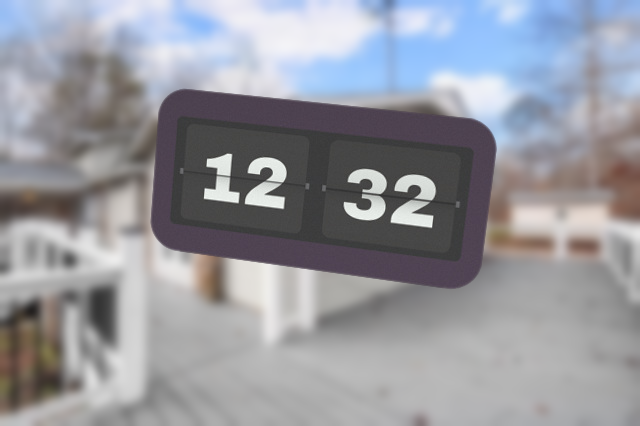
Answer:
12h32
